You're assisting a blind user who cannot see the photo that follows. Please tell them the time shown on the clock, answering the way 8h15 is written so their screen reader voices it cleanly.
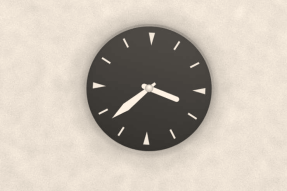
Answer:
3h38
